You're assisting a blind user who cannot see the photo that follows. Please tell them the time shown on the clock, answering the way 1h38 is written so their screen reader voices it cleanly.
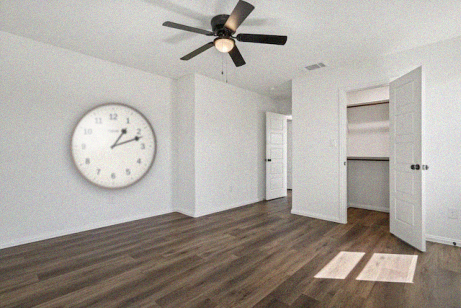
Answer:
1h12
